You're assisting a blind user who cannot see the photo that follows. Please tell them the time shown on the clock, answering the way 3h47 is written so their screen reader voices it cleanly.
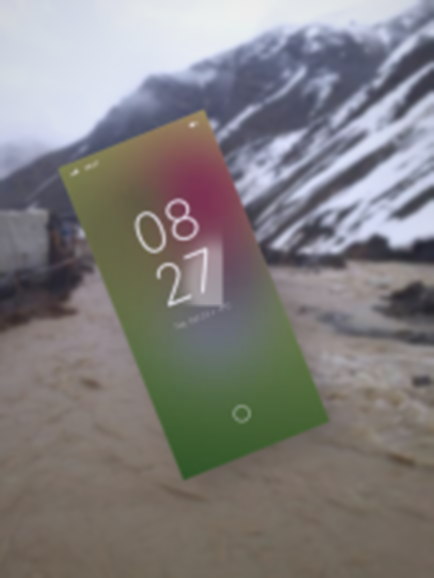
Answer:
8h27
